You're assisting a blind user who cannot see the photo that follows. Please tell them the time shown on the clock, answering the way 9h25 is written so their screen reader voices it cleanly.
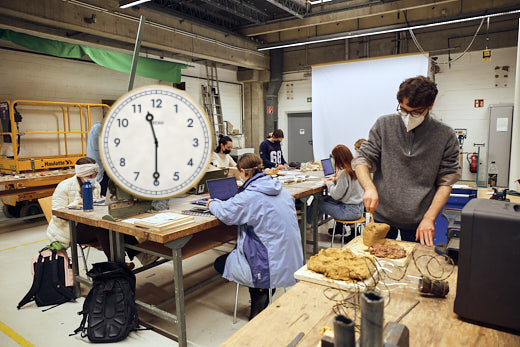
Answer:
11h30
